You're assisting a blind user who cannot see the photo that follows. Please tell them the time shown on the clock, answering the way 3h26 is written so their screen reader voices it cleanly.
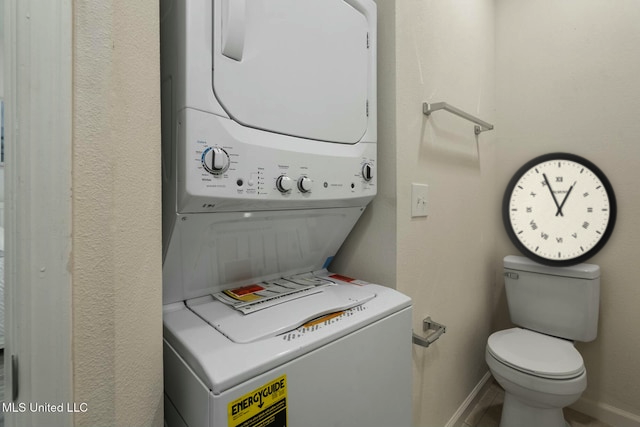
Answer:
12h56
